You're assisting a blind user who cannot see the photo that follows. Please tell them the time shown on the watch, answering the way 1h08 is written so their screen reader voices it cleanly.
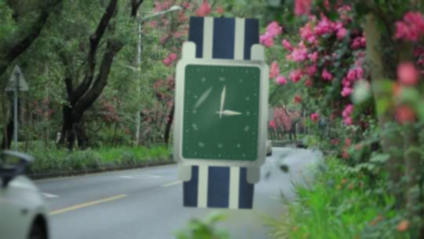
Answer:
3h01
